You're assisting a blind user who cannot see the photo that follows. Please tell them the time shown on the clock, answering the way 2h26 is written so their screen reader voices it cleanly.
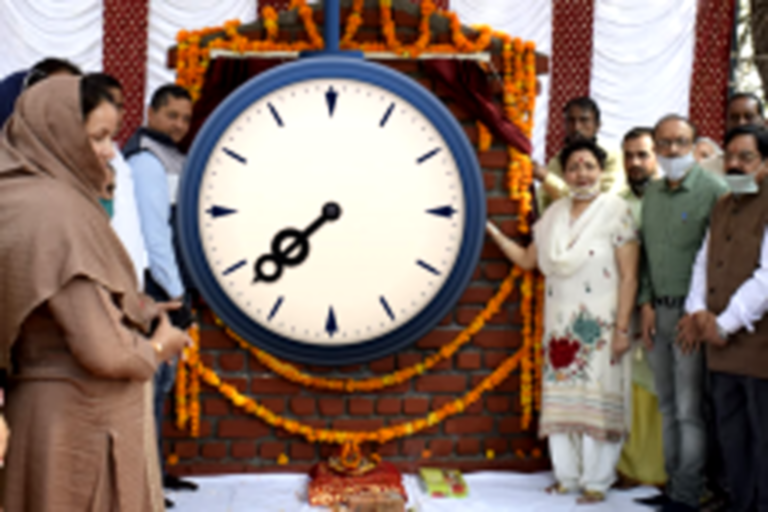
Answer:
7h38
